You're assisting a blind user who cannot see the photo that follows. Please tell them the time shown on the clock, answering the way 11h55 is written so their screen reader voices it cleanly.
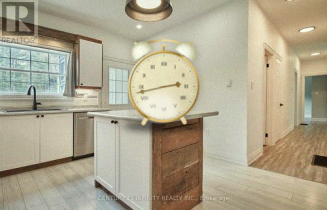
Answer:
2h43
